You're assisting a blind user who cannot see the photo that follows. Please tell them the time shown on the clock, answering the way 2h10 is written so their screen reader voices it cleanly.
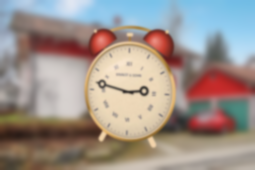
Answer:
2h47
